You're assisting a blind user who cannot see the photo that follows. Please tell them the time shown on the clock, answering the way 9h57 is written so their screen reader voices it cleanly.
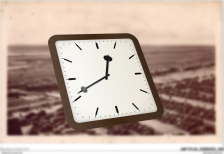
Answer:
12h41
